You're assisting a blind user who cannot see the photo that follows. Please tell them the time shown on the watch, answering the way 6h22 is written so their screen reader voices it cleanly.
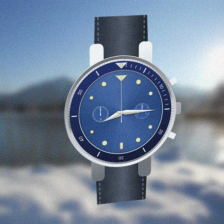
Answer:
8h15
